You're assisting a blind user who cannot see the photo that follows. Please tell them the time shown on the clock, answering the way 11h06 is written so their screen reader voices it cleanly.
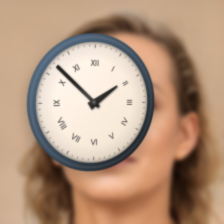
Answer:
1h52
